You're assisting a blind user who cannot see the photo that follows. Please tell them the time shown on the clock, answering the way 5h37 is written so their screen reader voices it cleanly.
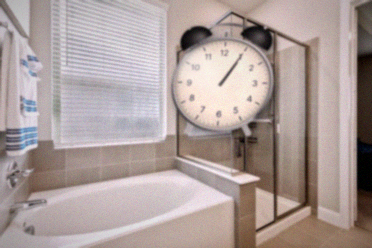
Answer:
1h05
